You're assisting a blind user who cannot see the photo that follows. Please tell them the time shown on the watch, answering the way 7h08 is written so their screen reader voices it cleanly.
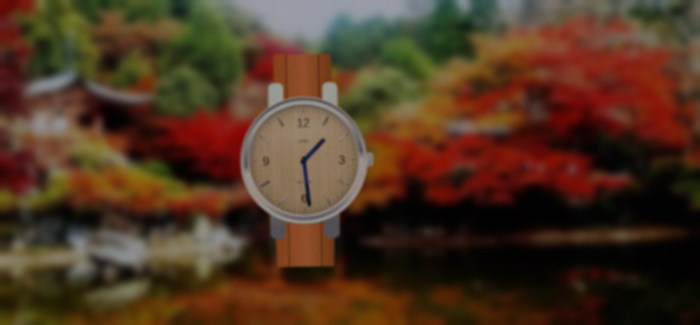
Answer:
1h29
